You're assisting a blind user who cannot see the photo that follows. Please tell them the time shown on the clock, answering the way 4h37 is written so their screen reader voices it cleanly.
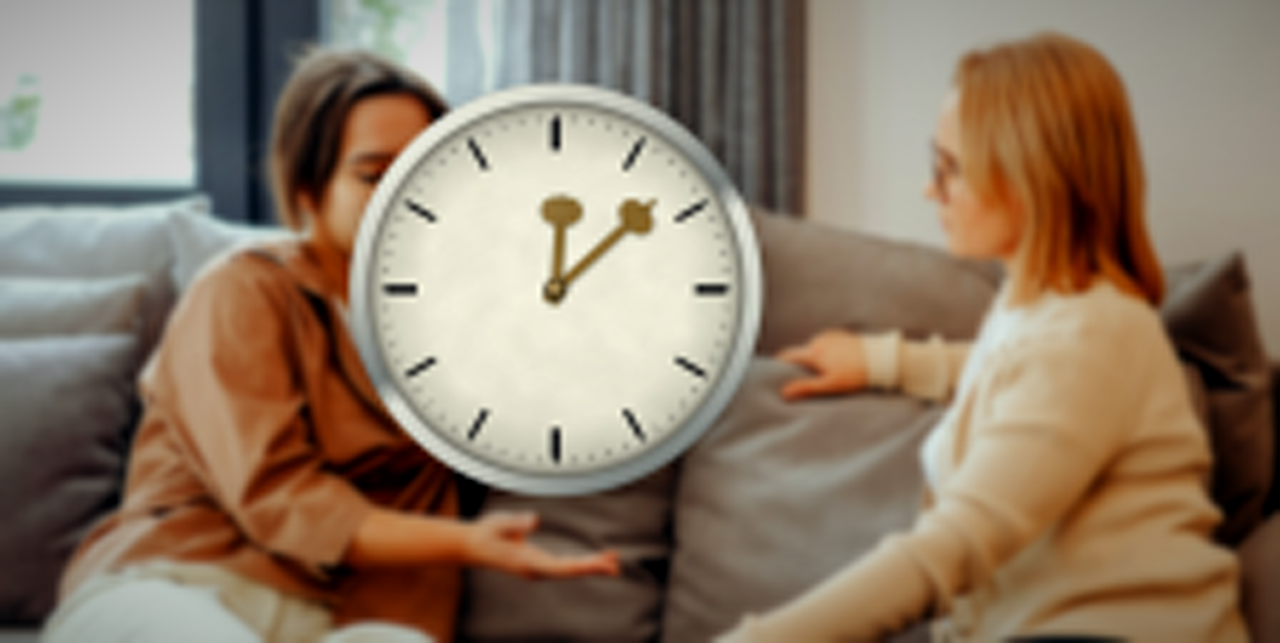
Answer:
12h08
